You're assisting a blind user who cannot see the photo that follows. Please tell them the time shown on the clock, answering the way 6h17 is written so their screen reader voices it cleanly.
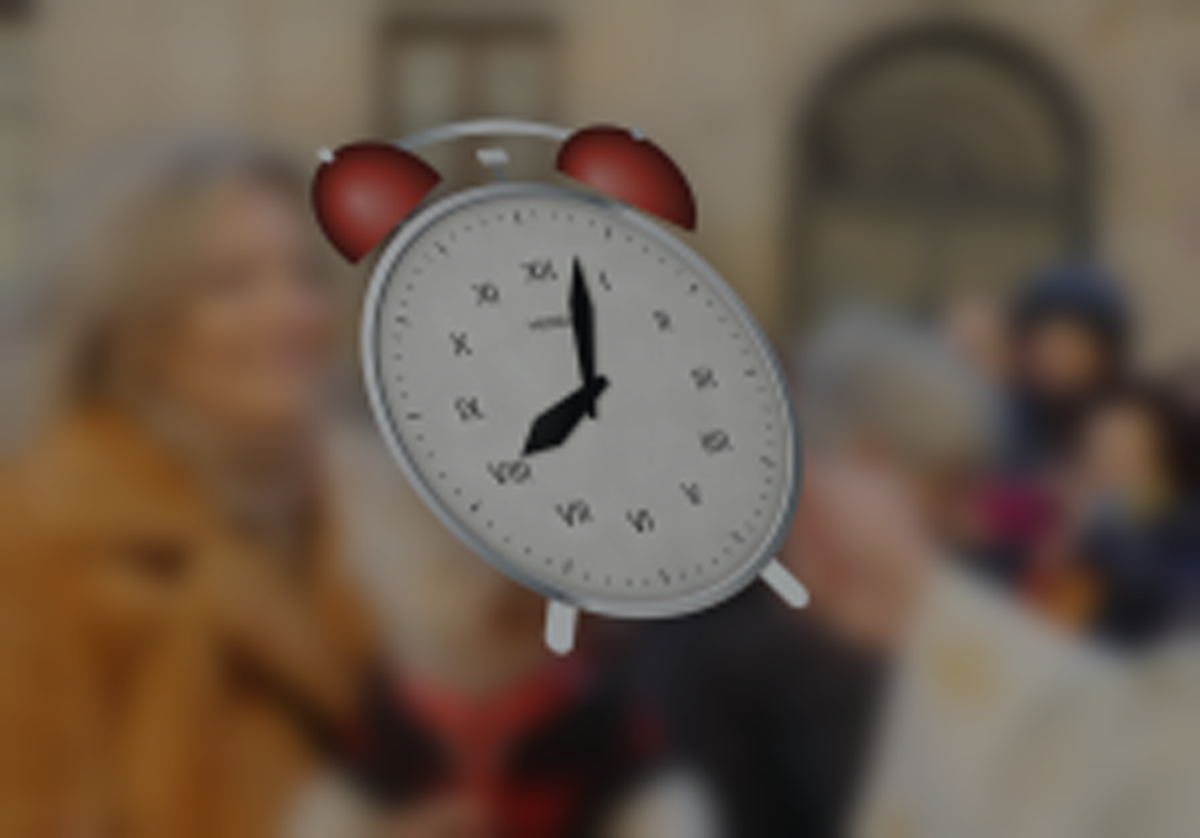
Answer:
8h03
